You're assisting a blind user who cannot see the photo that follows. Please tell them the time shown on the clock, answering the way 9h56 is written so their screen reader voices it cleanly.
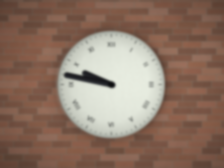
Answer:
9h47
